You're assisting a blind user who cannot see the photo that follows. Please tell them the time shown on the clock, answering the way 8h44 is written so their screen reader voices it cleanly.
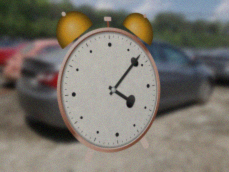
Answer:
4h08
